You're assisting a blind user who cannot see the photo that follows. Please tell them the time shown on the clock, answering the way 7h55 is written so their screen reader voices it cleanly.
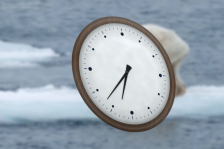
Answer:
6h37
